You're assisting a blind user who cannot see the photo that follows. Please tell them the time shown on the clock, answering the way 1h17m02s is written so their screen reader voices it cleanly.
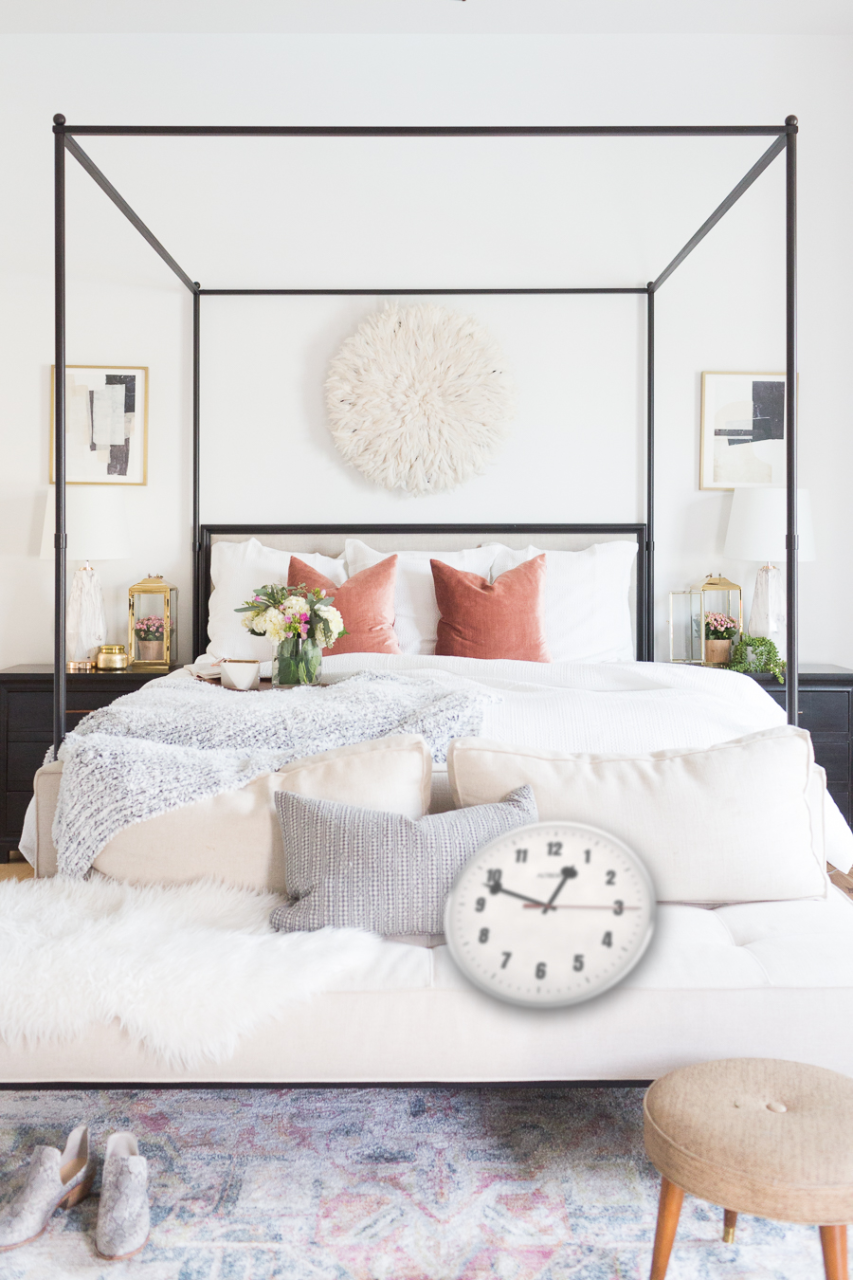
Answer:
12h48m15s
